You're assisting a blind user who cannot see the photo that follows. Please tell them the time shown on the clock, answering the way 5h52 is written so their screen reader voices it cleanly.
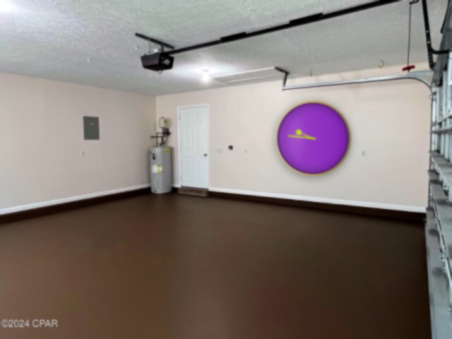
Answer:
9h46
